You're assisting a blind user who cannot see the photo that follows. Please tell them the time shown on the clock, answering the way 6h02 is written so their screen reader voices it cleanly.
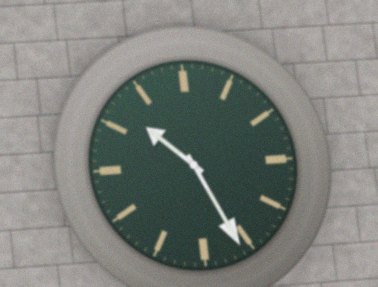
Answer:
10h26
